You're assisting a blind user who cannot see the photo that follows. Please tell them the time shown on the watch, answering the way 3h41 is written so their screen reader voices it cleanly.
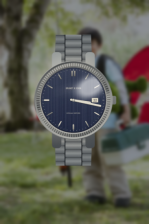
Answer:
3h17
